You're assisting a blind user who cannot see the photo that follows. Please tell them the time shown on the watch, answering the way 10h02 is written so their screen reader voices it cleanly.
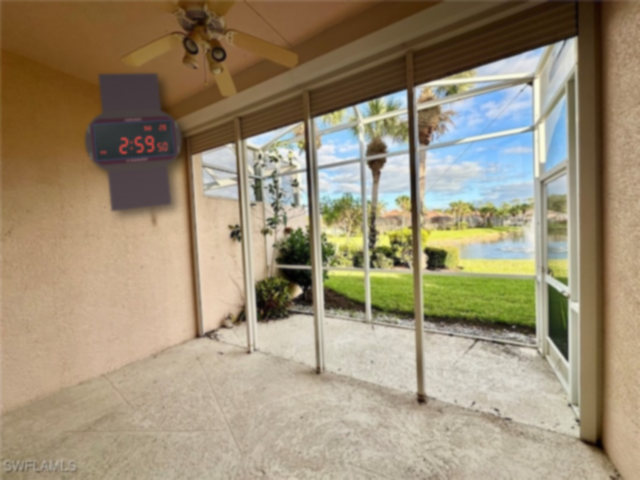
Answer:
2h59
